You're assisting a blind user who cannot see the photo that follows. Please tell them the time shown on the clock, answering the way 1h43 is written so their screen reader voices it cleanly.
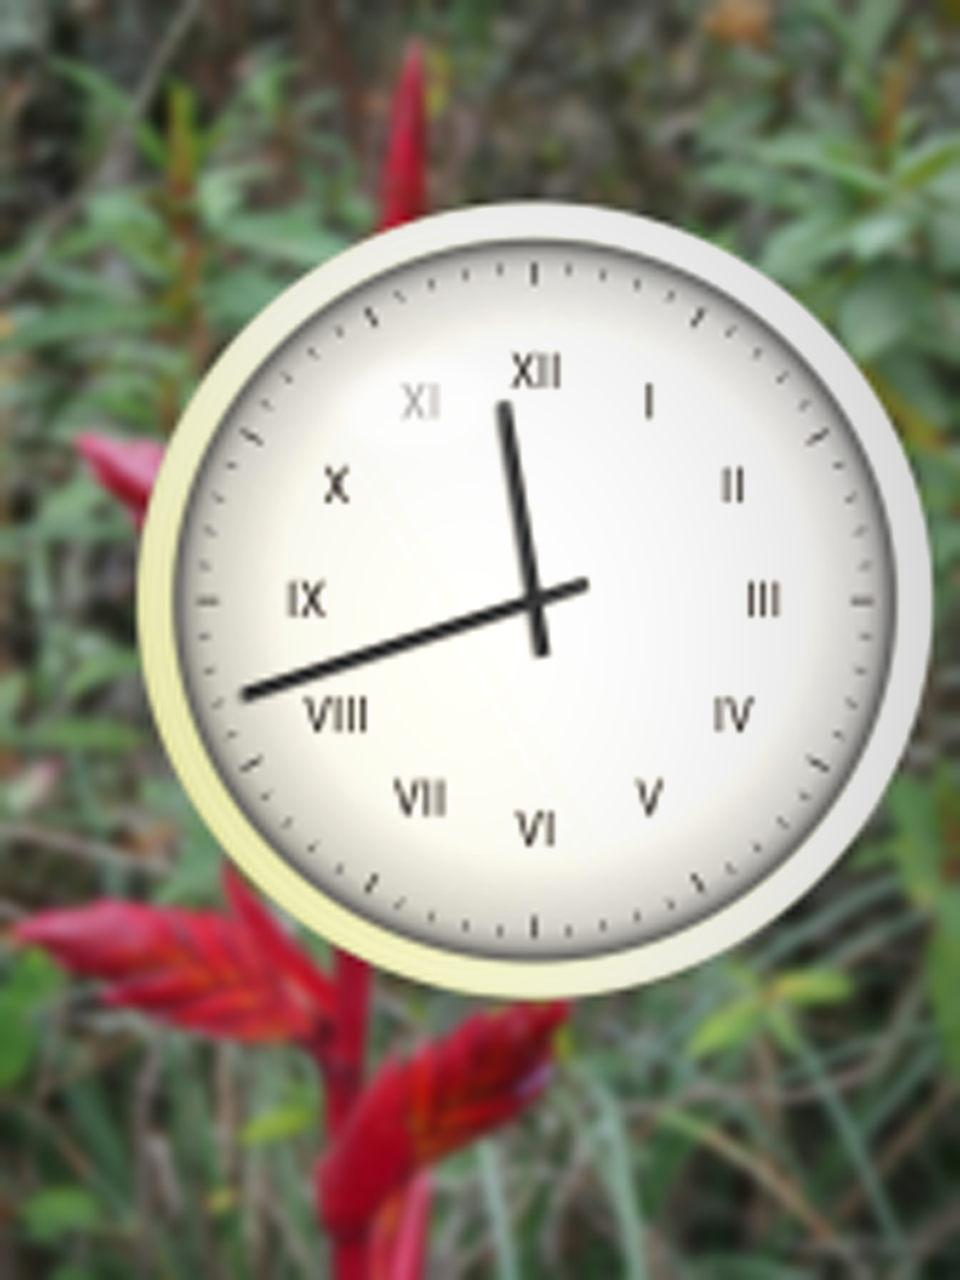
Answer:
11h42
